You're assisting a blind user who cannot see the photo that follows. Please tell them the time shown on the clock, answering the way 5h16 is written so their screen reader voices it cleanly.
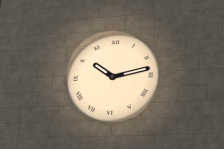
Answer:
10h13
